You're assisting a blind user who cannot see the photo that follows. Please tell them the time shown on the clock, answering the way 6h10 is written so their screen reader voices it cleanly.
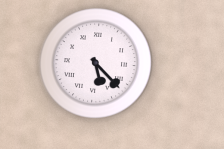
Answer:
5h22
